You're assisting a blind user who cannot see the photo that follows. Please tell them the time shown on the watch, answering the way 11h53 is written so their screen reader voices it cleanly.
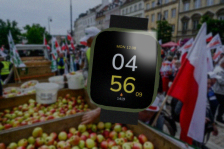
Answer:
4h56
